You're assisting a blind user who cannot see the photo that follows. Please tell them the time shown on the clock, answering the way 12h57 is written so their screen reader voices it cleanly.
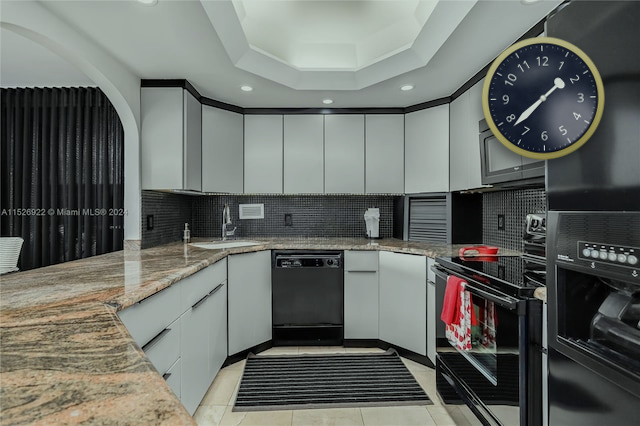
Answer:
1h38
